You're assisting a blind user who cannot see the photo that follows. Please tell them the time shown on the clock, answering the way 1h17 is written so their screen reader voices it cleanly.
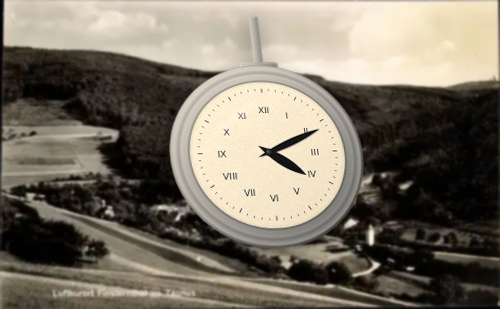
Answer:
4h11
